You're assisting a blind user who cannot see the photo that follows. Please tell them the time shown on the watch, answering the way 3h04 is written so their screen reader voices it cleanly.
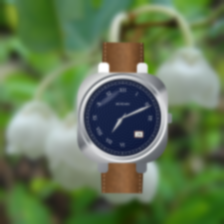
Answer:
7h11
